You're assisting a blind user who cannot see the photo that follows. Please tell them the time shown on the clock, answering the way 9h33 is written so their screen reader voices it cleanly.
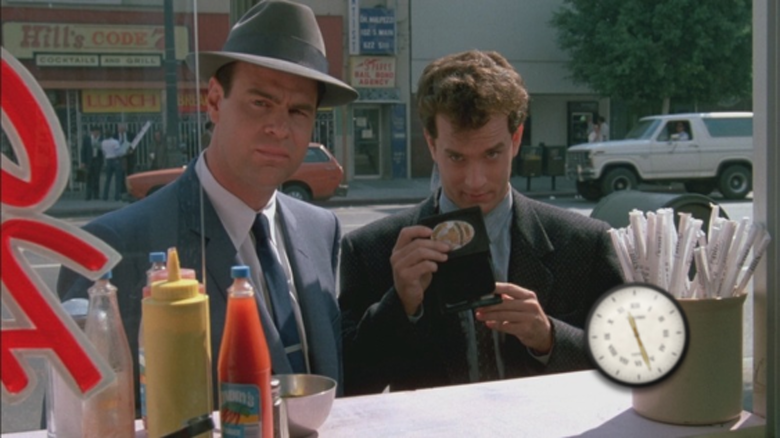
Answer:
11h27
